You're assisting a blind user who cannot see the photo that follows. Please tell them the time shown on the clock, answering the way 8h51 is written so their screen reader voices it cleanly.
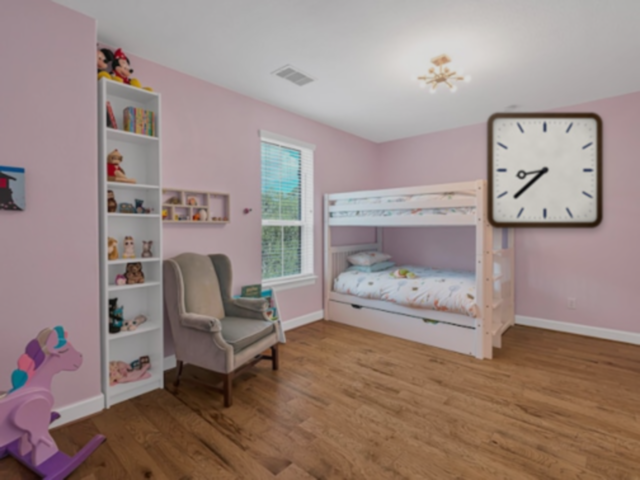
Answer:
8h38
